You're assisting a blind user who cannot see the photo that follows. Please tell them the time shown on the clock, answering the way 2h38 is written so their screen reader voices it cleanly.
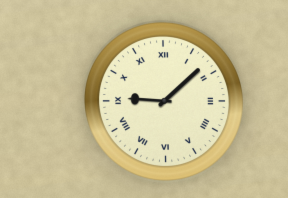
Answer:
9h08
